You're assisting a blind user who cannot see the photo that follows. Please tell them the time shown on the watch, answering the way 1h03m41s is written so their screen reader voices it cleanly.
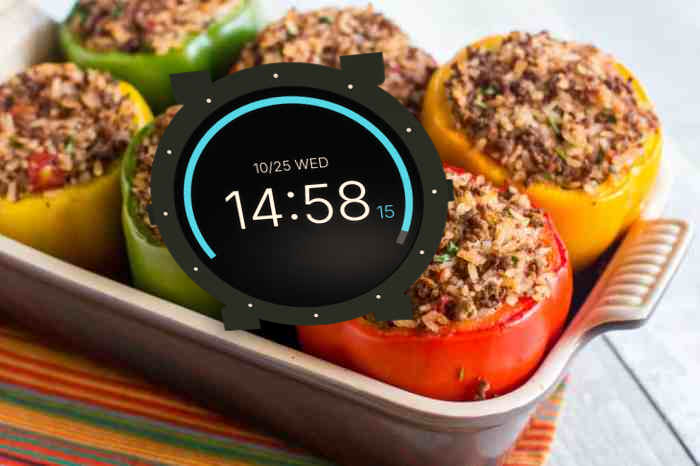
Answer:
14h58m15s
